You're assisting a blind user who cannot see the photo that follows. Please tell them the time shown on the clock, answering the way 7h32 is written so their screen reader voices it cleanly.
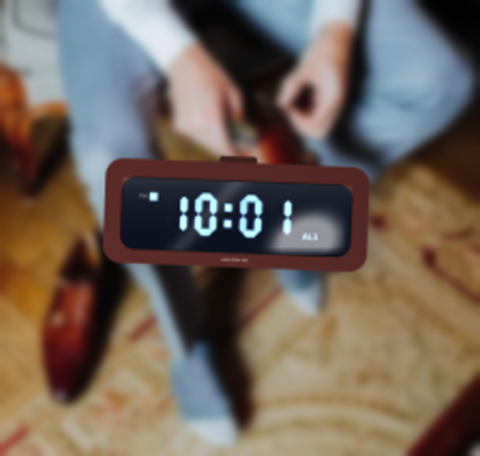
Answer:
10h01
